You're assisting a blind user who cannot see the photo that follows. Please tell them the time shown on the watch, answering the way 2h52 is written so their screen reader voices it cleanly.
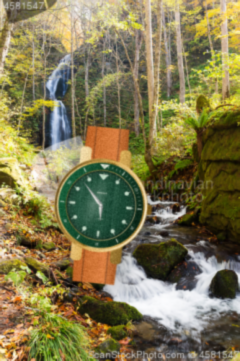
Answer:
5h53
